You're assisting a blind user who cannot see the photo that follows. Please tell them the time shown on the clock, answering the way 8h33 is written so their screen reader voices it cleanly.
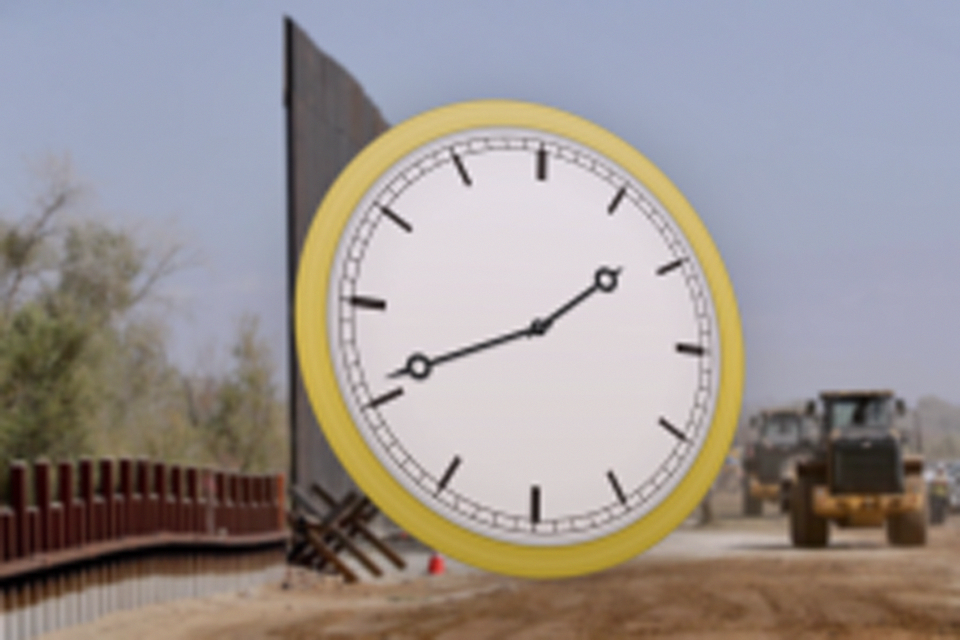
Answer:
1h41
